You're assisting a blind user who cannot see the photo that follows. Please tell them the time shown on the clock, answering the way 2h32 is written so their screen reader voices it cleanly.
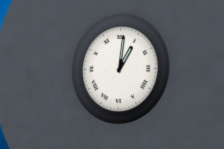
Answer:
1h01
